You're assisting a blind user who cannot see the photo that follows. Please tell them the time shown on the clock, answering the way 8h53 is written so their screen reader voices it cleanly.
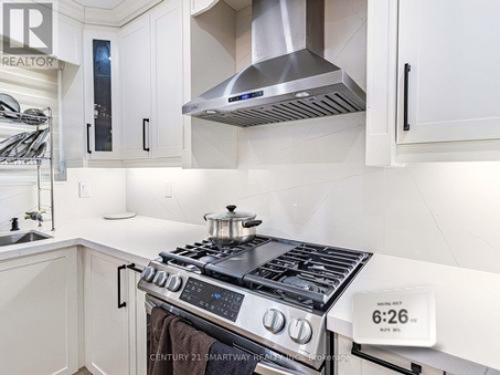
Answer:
6h26
